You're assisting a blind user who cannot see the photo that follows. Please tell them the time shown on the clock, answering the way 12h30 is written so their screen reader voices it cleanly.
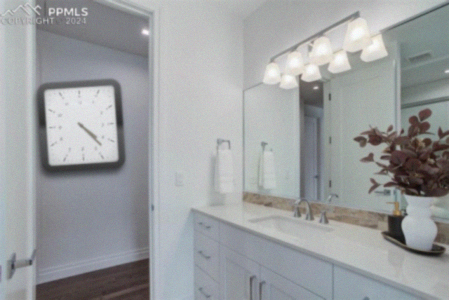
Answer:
4h23
